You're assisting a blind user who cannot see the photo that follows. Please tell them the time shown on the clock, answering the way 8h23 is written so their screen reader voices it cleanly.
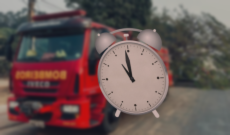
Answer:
10h59
